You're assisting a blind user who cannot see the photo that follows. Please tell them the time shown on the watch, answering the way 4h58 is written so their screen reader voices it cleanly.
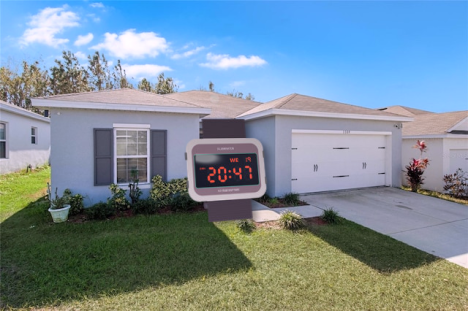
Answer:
20h47
